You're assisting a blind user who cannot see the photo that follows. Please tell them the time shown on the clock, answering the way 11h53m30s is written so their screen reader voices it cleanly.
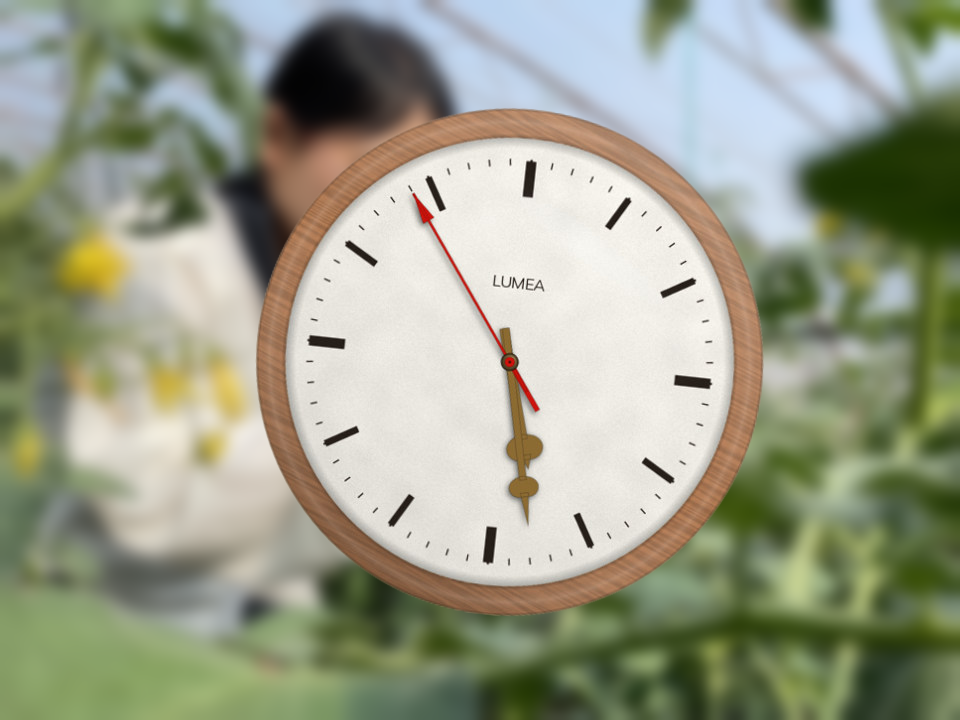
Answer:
5h27m54s
